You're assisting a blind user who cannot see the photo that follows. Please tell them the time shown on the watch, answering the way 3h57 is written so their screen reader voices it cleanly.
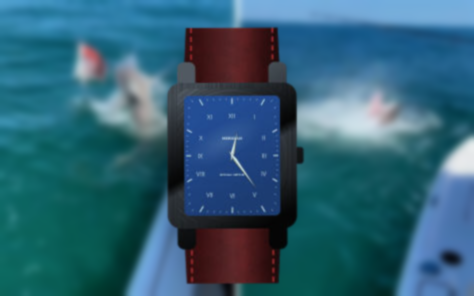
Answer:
12h24
